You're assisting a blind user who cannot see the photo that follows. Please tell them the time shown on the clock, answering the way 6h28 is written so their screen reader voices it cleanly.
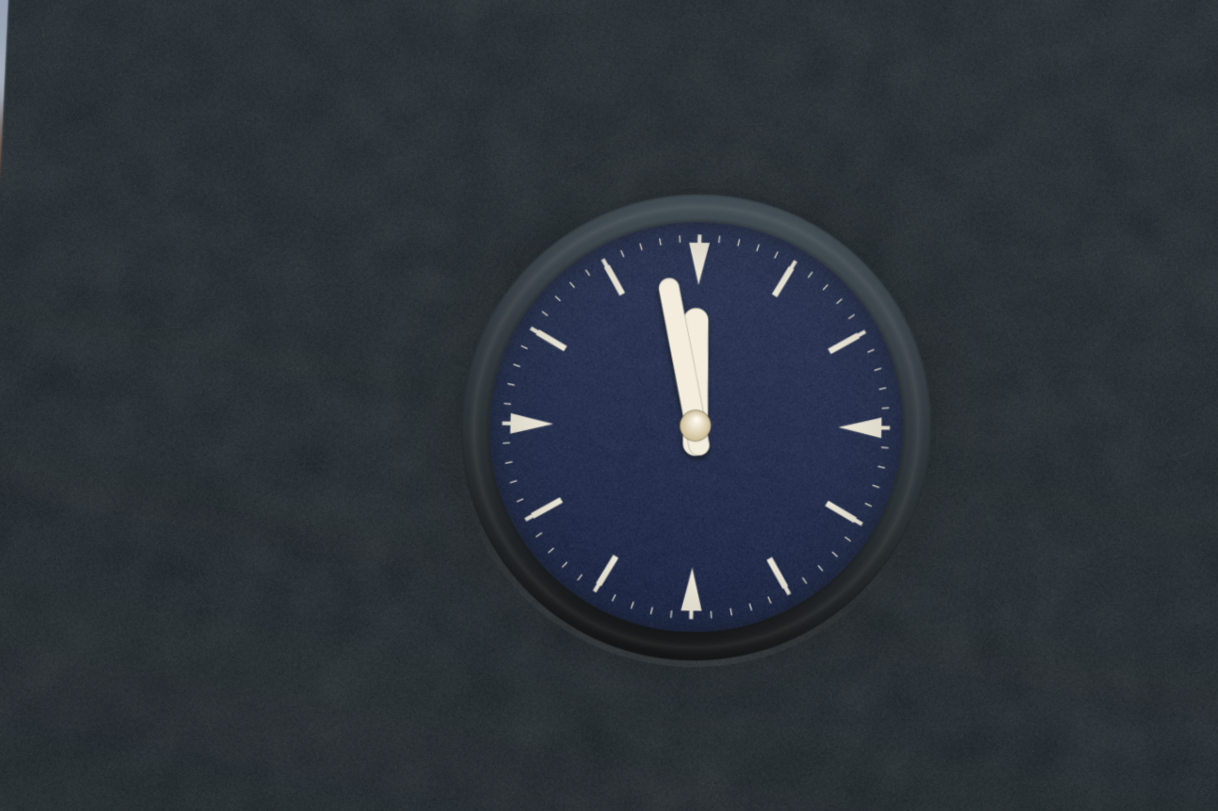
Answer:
11h58
